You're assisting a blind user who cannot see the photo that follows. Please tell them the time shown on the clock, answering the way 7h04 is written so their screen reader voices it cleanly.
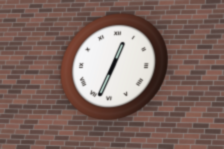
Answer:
12h33
